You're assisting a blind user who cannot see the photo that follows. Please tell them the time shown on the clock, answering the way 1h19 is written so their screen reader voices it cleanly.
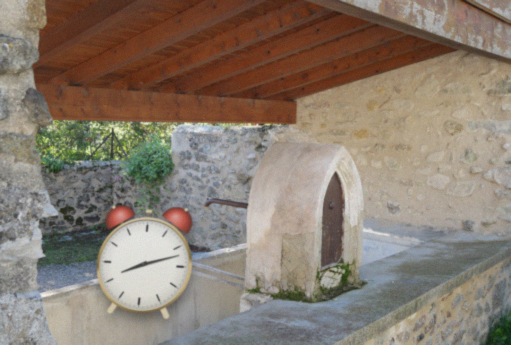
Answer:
8h12
